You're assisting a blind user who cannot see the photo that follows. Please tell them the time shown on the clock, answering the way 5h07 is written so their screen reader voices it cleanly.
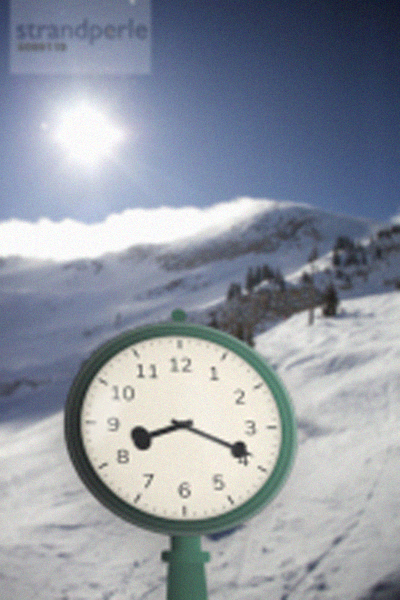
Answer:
8h19
